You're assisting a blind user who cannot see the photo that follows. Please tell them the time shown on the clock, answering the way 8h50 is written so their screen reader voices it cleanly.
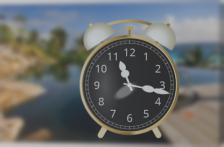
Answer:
11h17
